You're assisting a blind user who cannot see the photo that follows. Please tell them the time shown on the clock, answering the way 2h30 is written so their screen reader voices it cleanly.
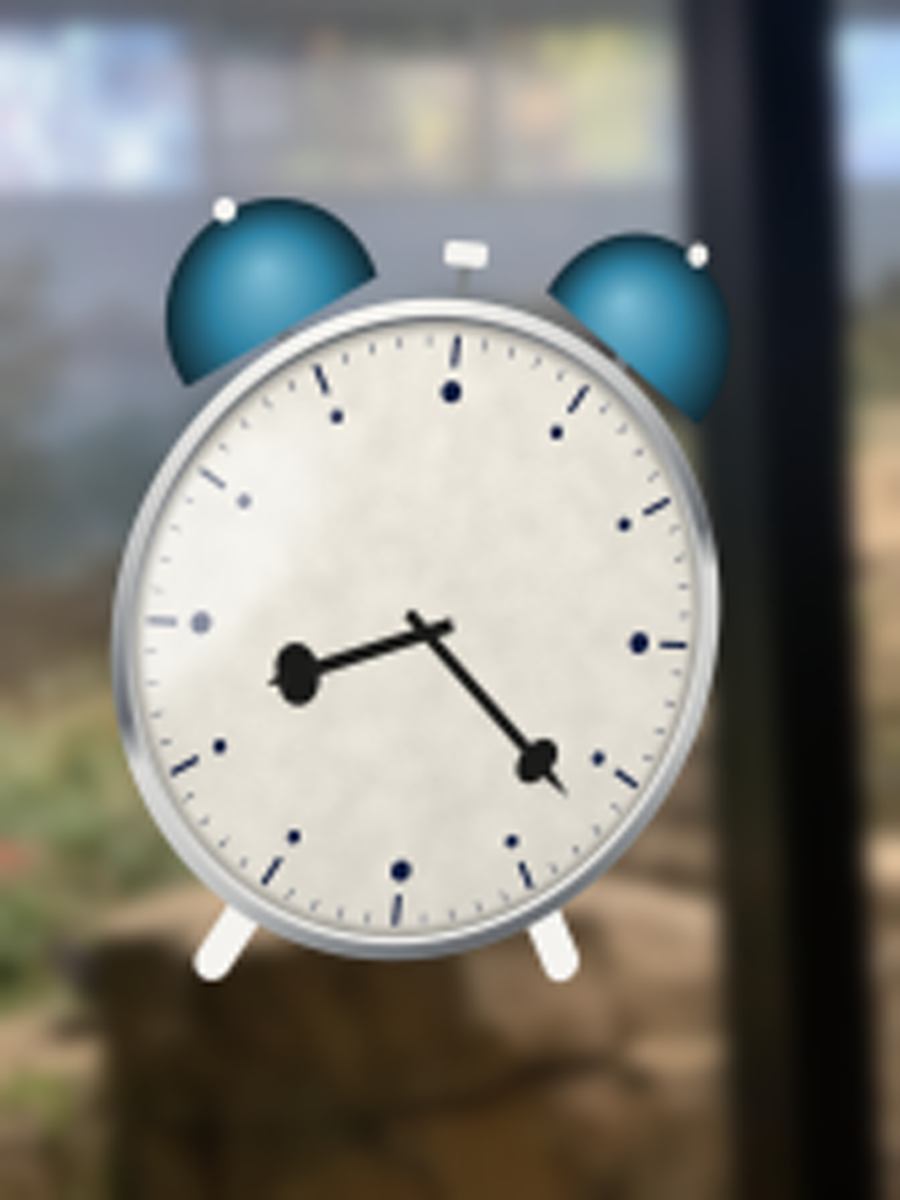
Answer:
8h22
